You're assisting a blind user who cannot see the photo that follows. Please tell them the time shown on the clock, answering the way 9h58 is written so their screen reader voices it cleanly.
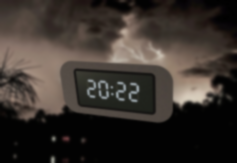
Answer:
20h22
